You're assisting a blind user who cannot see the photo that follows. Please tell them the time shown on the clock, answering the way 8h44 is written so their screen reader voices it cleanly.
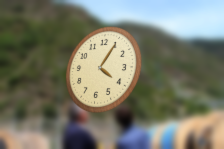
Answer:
4h05
